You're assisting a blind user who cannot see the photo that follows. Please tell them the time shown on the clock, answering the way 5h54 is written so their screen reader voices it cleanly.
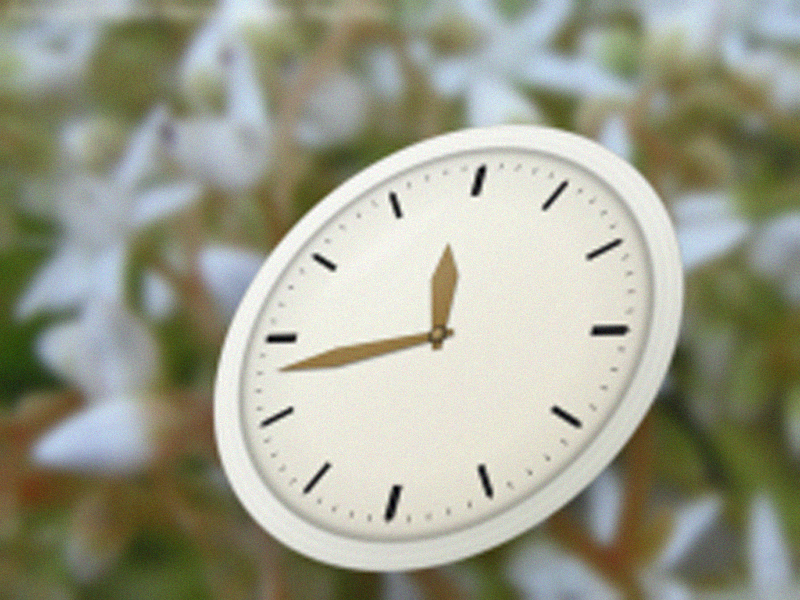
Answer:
11h43
